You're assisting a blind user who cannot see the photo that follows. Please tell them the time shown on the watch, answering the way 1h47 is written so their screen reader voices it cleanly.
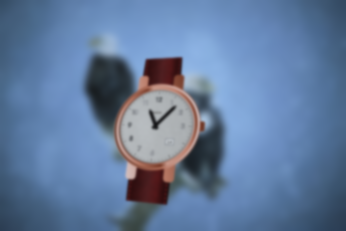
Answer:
11h07
